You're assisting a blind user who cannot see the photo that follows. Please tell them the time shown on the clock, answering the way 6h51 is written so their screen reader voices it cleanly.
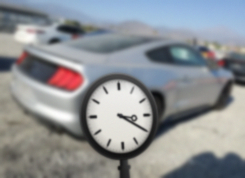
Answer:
3h20
